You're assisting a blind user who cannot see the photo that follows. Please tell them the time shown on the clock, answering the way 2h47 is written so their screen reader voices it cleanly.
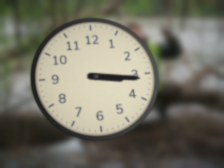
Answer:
3h16
